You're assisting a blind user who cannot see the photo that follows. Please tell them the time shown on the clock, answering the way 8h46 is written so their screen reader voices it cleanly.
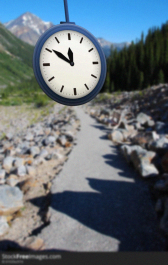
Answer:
11h51
